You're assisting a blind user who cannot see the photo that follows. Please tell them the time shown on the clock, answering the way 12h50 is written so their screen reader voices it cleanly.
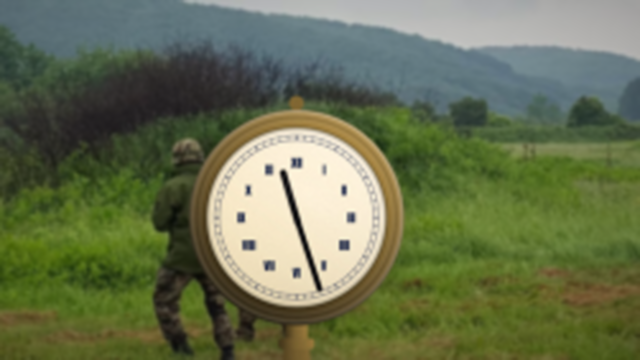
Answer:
11h27
